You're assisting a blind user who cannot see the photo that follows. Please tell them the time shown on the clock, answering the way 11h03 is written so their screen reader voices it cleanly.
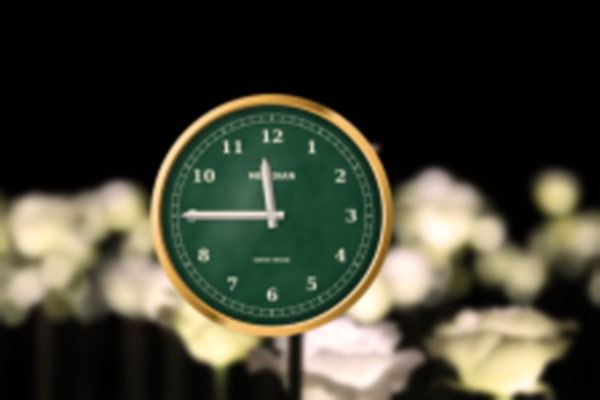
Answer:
11h45
